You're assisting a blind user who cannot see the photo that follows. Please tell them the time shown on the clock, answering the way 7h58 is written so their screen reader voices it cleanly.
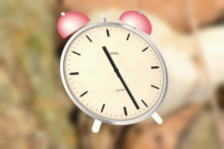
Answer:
11h27
